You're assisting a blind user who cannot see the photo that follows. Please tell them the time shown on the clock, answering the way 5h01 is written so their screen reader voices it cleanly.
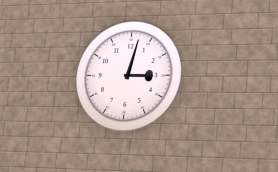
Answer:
3h02
